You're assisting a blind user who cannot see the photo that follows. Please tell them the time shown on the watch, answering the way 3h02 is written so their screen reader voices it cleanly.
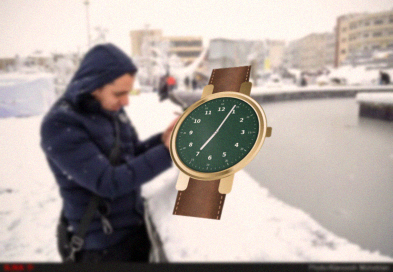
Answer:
7h04
